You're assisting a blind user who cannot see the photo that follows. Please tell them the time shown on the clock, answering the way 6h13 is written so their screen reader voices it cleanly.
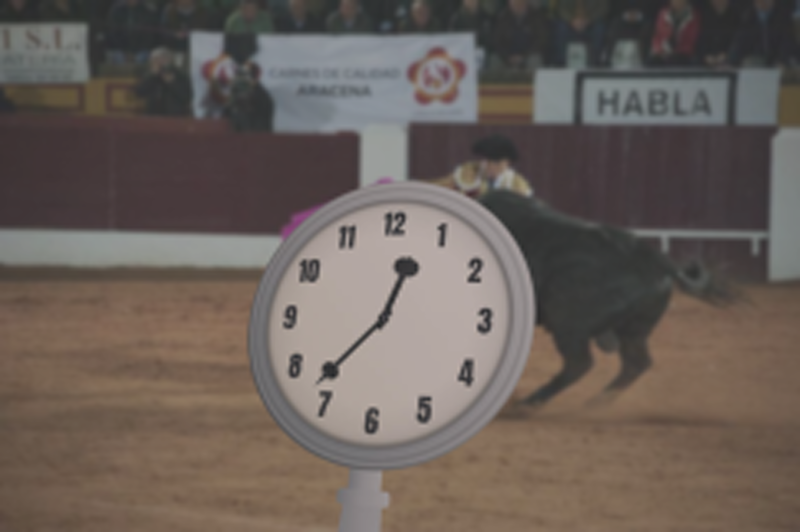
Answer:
12h37
